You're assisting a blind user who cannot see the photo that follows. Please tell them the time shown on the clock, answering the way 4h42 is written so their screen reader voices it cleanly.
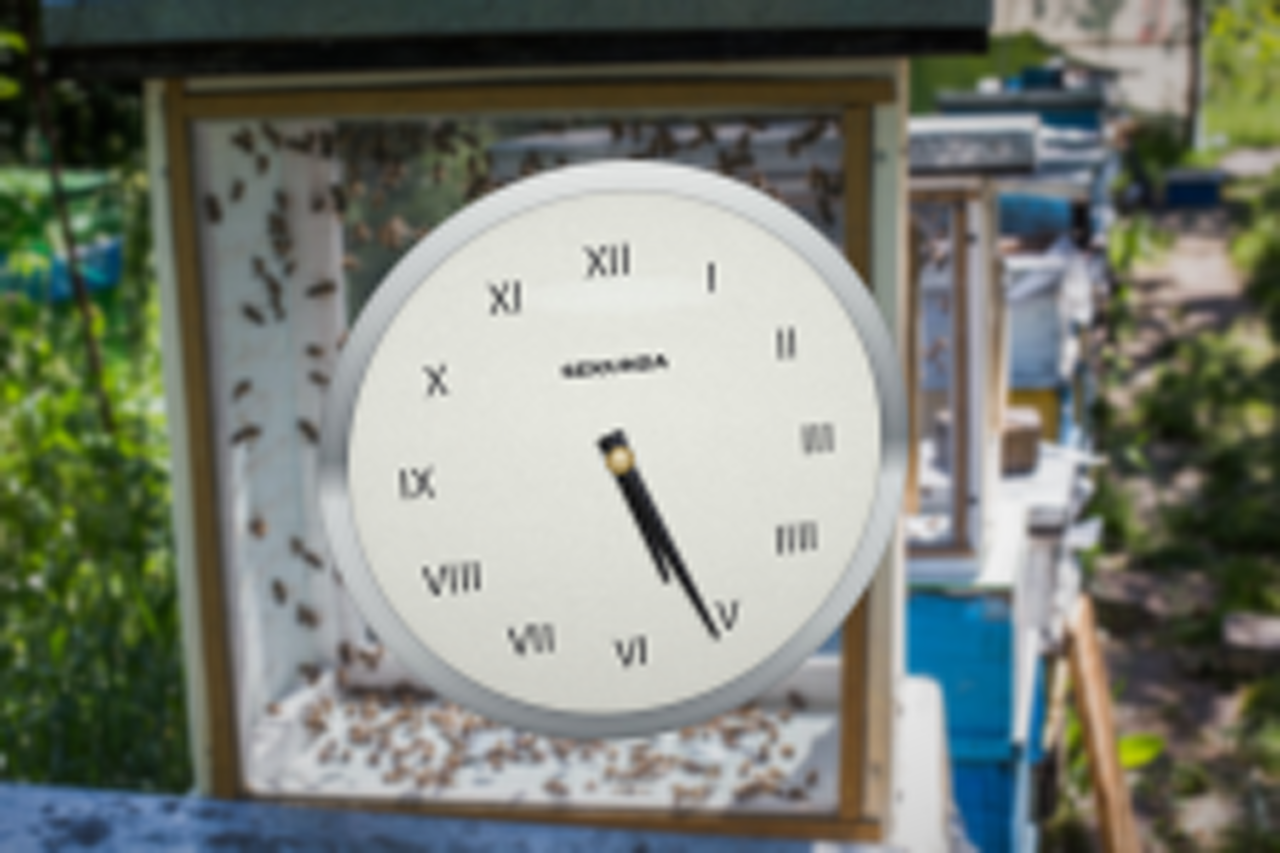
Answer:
5h26
